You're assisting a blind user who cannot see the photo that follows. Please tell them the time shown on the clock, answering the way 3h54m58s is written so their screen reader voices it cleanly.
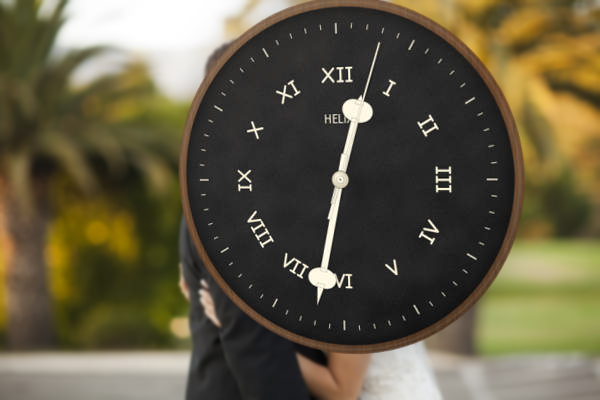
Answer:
12h32m03s
